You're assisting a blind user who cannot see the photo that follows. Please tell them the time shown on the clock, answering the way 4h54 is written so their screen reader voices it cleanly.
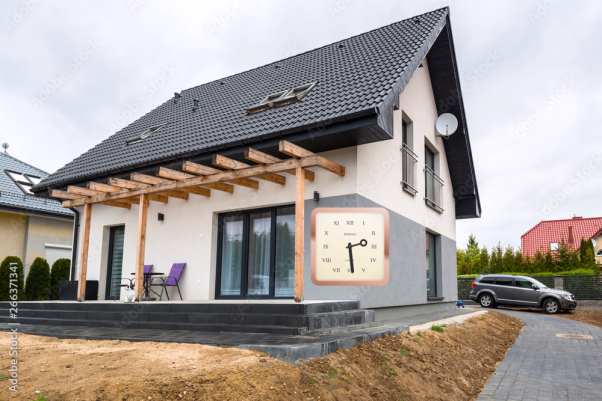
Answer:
2h29
